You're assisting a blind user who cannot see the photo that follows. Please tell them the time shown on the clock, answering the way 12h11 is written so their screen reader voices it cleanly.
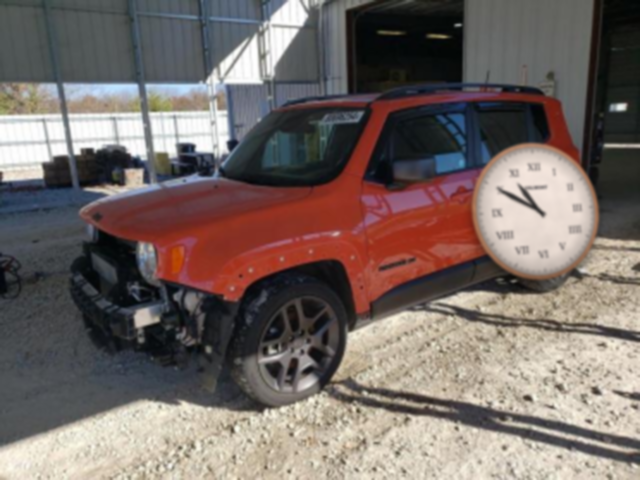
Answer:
10h50
